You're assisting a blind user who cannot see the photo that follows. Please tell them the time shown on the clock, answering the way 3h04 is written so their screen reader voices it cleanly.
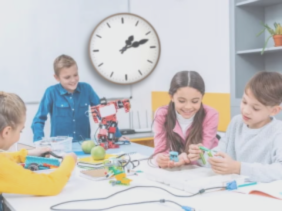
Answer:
1h12
